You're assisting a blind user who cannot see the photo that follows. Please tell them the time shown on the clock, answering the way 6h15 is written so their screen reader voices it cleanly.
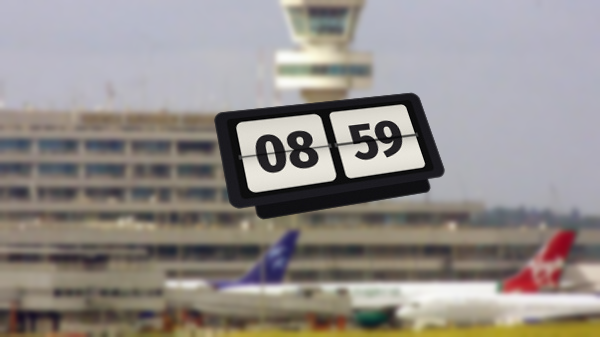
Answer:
8h59
